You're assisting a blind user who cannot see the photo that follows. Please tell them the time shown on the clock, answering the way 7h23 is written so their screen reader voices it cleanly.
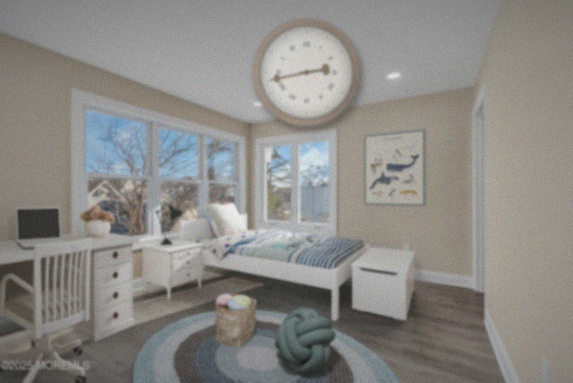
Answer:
2h43
